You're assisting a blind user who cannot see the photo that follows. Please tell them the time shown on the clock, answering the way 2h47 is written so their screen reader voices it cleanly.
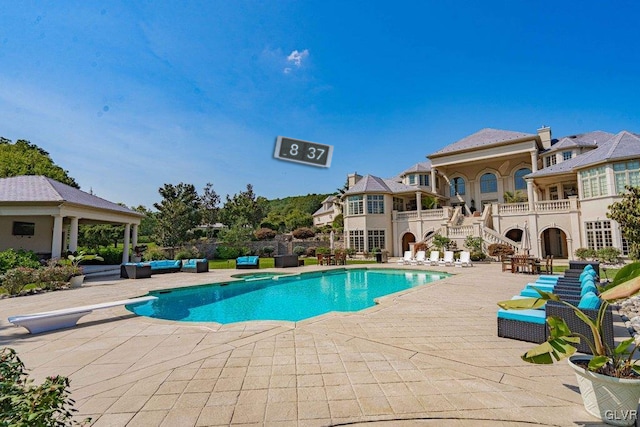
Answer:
8h37
